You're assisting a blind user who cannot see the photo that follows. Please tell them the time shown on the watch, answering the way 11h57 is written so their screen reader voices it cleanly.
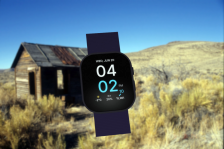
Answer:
4h02
